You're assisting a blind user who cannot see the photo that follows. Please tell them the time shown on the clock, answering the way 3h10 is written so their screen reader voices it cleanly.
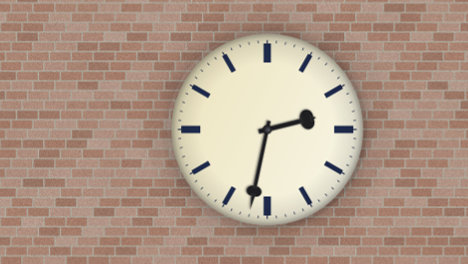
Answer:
2h32
